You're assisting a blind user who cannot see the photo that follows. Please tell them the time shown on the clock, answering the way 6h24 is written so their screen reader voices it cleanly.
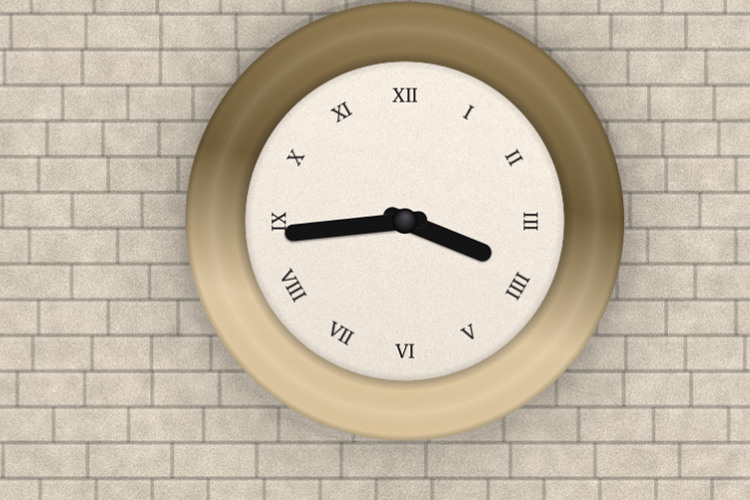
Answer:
3h44
